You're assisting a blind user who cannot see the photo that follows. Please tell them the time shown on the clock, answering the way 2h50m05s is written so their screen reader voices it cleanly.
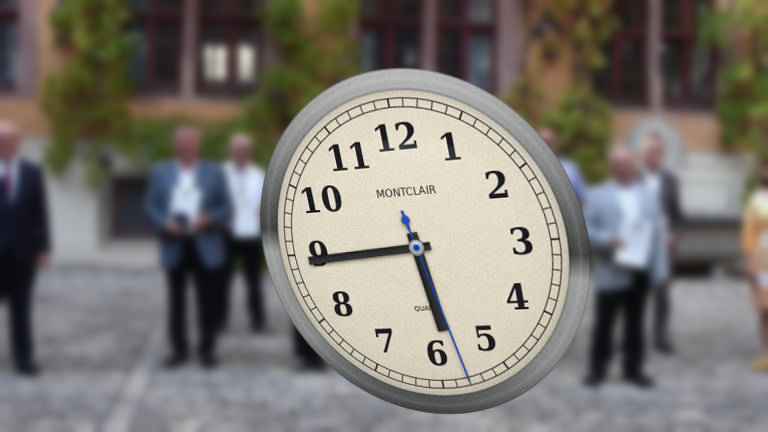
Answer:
5h44m28s
